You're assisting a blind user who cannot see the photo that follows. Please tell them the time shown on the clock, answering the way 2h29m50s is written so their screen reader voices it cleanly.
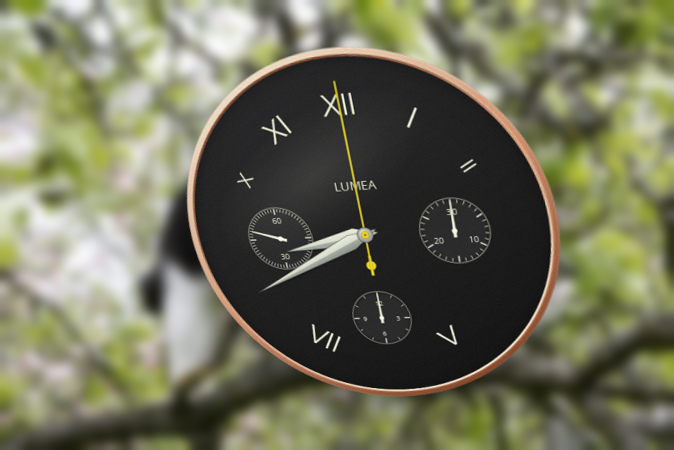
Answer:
8h40m48s
